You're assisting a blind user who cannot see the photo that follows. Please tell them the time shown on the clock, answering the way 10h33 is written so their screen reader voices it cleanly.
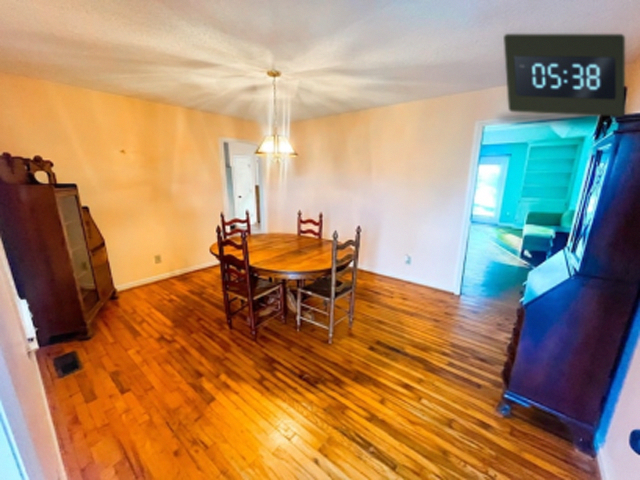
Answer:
5h38
